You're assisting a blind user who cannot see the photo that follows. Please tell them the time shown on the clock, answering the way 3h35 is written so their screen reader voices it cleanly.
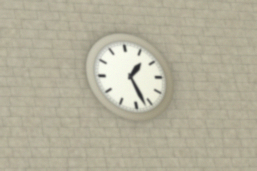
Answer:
1h27
